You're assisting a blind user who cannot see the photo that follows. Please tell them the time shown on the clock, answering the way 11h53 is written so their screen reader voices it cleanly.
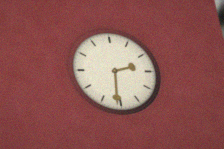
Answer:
2h31
